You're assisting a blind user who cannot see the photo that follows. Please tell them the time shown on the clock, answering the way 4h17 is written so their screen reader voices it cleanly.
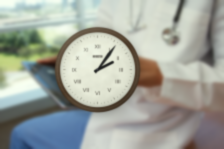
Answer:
2h06
